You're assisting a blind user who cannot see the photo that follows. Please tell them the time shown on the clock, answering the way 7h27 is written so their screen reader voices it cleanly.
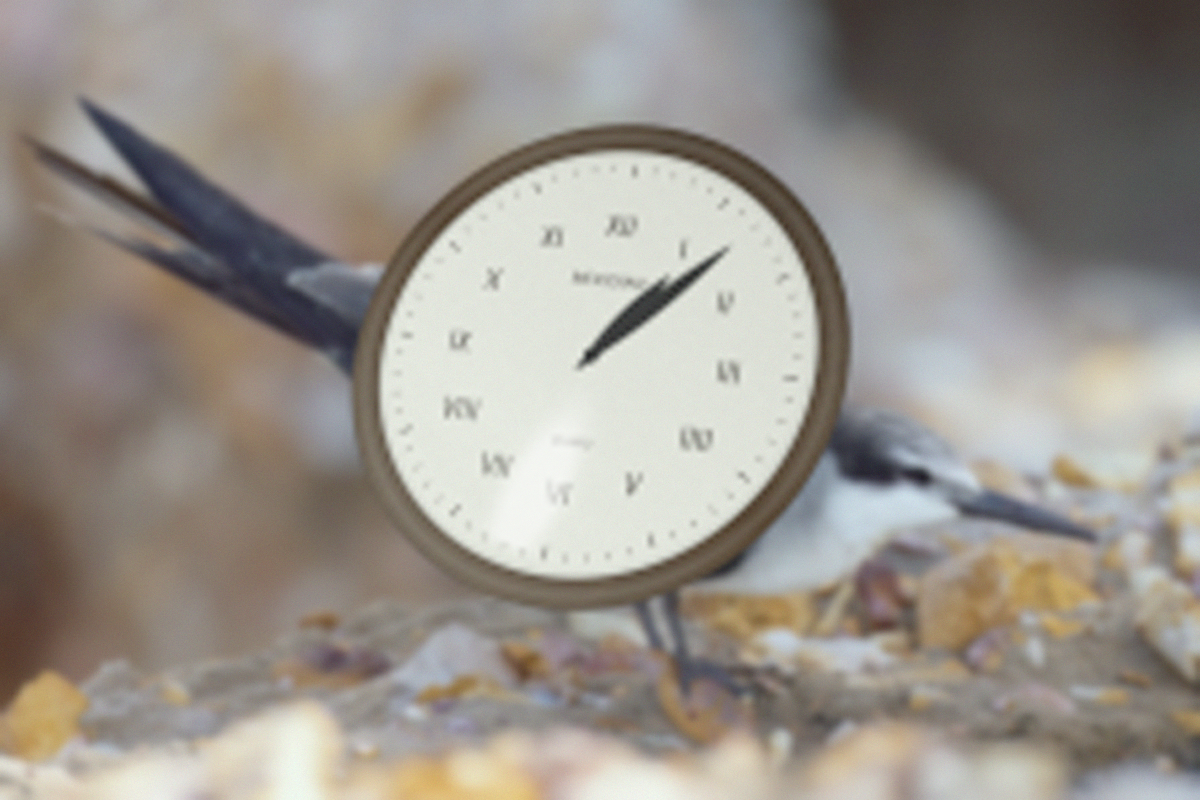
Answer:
1h07
